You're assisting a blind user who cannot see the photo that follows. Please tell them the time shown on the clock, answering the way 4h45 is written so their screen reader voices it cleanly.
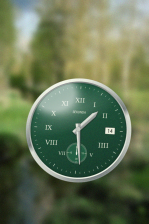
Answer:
1h29
